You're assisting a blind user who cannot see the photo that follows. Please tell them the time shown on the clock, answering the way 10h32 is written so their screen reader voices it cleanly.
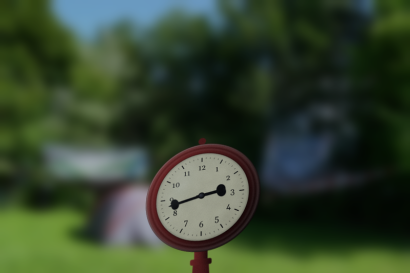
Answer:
2h43
